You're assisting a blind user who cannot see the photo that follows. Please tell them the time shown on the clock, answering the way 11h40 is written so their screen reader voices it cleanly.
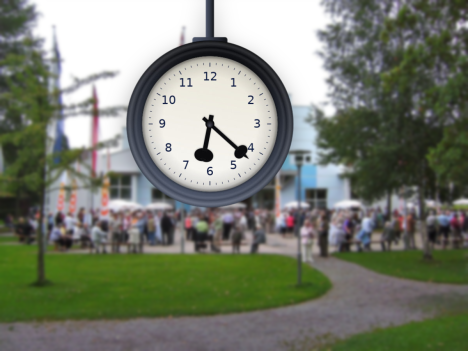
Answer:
6h22
